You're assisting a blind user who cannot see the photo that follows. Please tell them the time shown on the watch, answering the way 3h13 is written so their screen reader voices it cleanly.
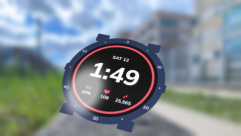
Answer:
1h49
